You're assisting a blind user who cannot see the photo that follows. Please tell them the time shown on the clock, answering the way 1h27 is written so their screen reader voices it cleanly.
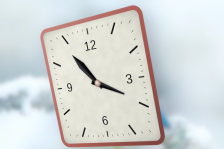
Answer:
3h54
